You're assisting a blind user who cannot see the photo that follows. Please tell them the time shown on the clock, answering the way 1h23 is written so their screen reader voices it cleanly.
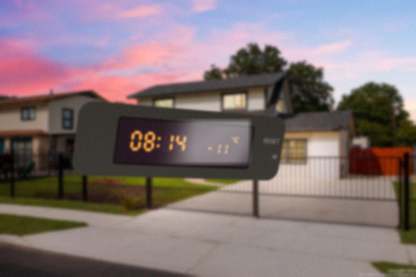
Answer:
8h14
